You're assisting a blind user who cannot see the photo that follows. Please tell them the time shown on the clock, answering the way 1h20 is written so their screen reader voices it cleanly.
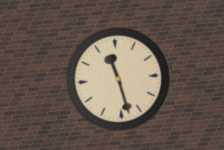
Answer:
11h28
